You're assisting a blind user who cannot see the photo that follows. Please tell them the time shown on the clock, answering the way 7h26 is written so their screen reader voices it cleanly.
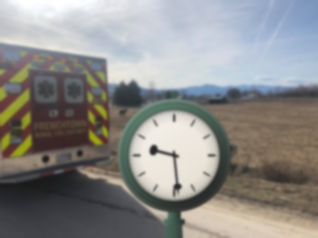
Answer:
9h29
